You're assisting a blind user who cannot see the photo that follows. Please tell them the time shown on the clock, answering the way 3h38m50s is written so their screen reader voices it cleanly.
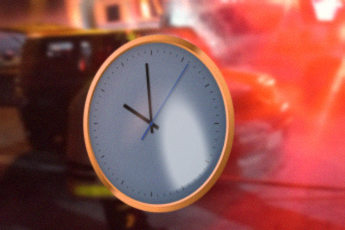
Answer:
9h59m06s
